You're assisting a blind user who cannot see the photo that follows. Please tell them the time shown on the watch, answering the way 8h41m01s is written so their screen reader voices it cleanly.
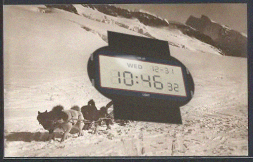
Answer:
10h46m32s
